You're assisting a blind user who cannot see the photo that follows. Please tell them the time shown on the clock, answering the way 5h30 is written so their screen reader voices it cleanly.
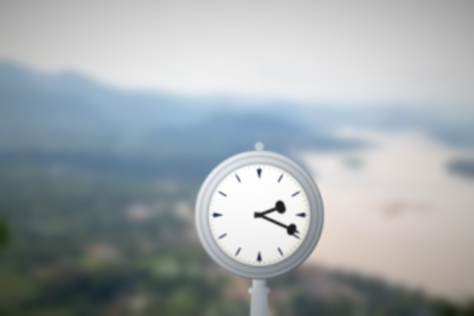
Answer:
2h19
